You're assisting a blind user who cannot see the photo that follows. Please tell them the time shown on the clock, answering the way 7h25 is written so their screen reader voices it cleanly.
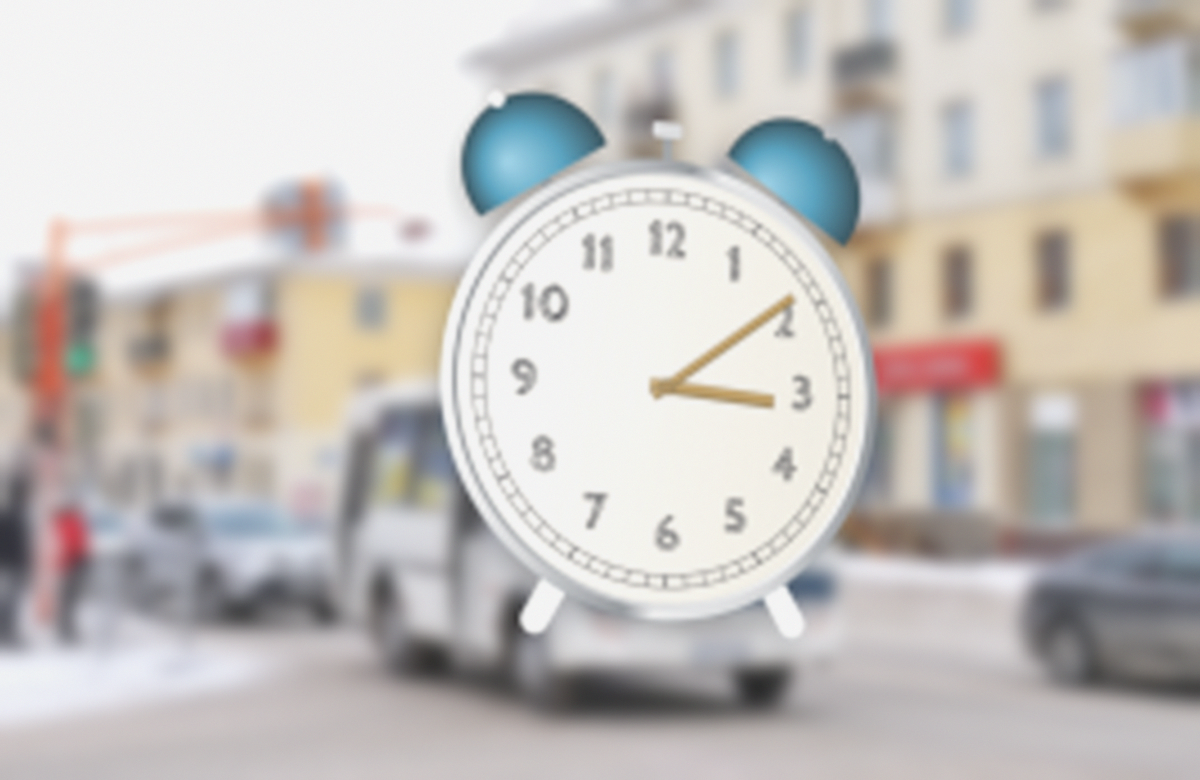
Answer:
3h09
